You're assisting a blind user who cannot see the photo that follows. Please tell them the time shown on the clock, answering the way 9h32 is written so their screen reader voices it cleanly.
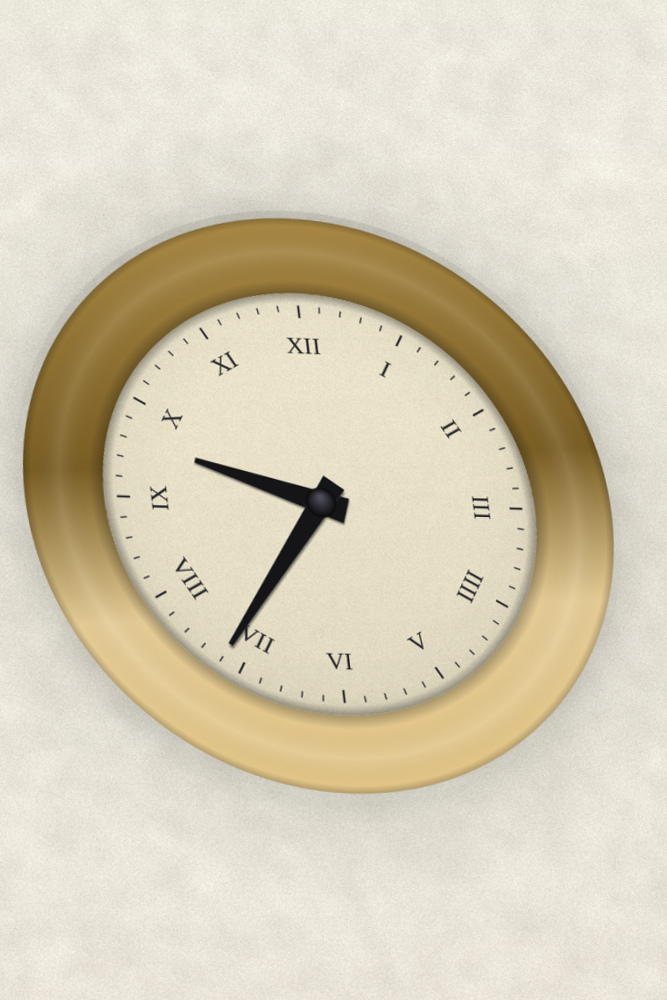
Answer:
9h36
